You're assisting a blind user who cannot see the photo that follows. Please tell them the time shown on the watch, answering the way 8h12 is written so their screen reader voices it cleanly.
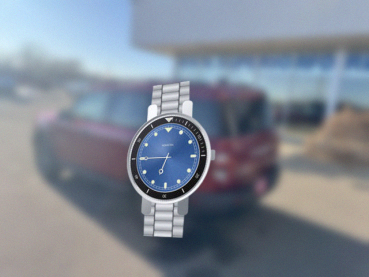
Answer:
6h45
